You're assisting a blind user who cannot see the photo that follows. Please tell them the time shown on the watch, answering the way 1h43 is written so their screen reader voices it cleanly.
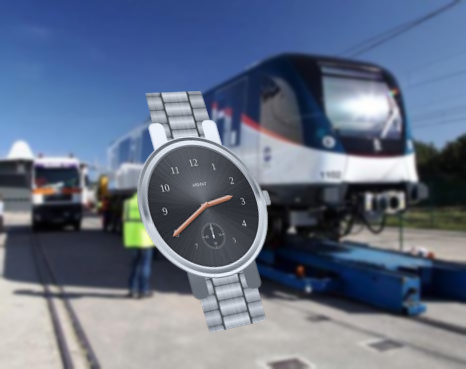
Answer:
2h40
